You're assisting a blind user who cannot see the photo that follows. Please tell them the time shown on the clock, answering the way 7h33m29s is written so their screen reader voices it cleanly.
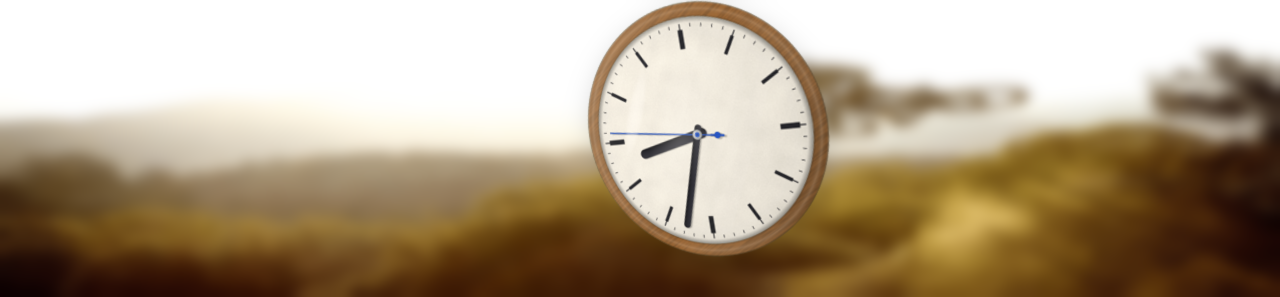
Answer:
8h32m46s
